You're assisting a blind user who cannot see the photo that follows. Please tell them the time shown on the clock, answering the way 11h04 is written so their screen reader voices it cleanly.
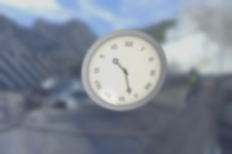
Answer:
10h27
